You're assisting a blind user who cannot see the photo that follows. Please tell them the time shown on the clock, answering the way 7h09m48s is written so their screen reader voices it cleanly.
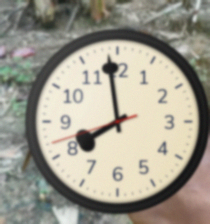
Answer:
7h58m42s
